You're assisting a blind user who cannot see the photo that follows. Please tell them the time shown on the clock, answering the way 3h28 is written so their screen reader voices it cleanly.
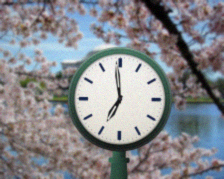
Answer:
6h59
